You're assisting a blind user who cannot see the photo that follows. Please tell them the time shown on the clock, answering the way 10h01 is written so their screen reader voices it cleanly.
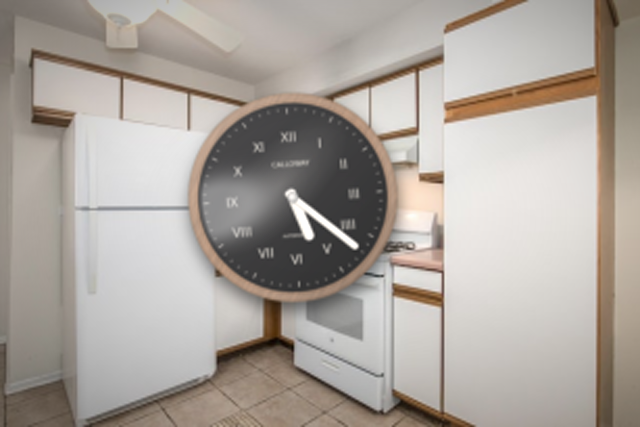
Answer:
5h22
